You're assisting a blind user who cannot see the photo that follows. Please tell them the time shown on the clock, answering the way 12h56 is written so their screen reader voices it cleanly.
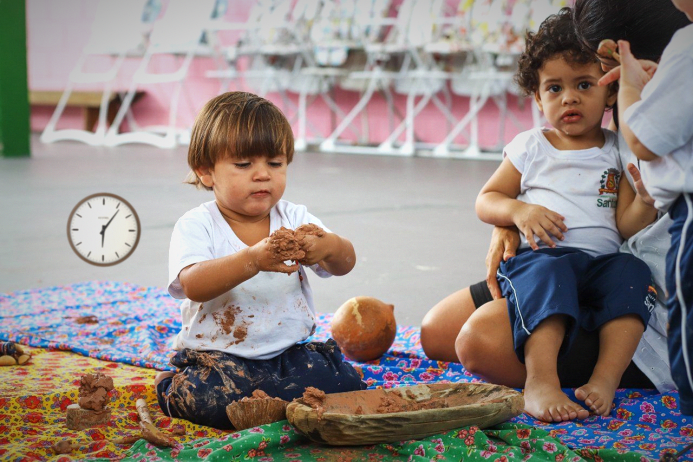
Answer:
6h06
